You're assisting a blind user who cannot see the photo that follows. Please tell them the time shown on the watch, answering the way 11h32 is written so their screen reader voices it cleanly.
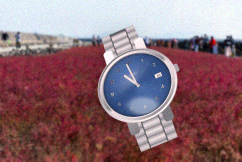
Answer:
10h59
